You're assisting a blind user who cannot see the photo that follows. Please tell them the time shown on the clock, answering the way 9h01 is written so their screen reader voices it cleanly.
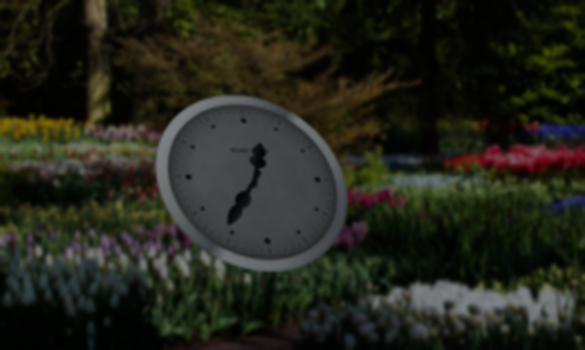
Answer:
12h36
